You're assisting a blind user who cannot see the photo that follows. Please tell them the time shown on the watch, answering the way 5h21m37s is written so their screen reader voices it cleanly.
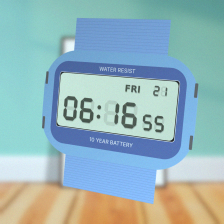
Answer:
6h16m55s
